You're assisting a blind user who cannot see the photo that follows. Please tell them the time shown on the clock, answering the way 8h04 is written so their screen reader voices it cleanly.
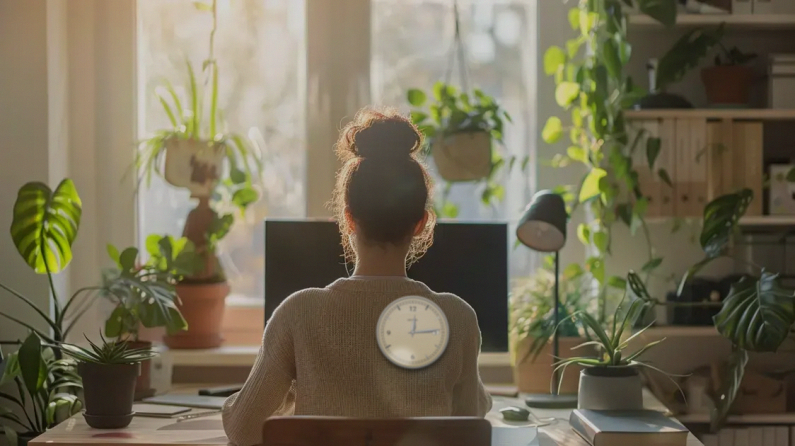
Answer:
12h14
